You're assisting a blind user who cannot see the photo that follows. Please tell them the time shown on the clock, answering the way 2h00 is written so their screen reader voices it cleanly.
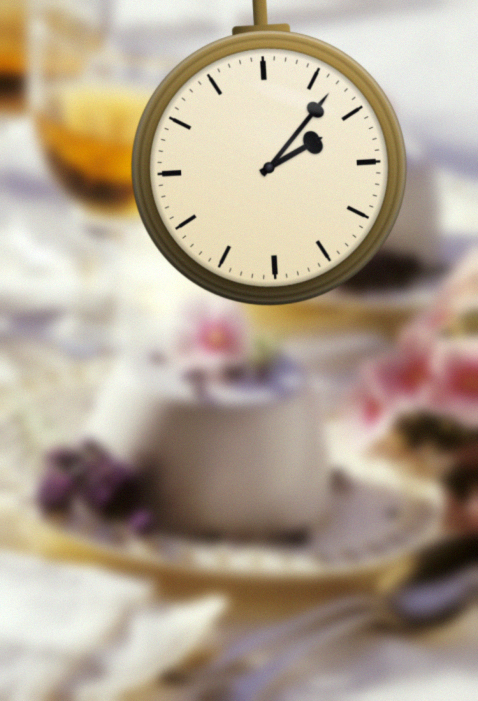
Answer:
2h07
